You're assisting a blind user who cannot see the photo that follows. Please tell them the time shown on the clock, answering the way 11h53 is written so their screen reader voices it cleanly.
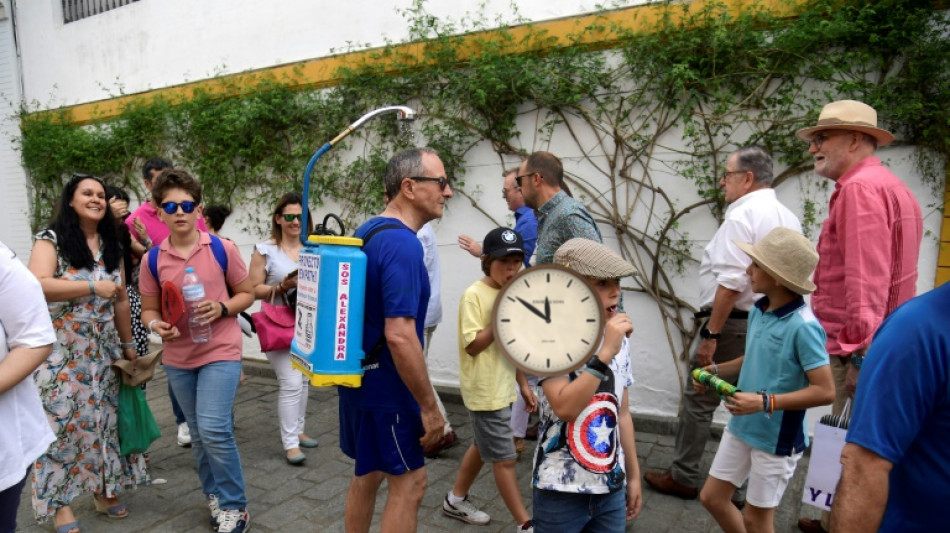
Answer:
11h51
